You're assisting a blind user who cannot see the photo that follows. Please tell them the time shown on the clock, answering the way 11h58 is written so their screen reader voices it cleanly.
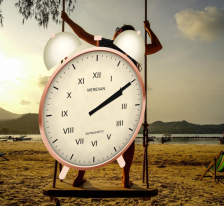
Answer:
2h10
